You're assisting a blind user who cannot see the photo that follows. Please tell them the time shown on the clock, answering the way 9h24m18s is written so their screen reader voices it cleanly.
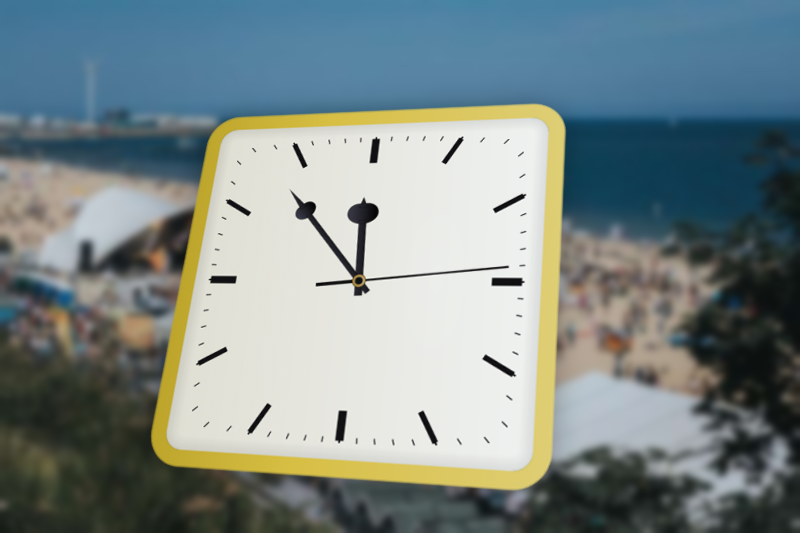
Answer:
11h53m14s
